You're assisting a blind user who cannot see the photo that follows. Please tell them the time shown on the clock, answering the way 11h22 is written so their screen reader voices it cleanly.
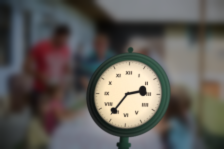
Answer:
2h36
